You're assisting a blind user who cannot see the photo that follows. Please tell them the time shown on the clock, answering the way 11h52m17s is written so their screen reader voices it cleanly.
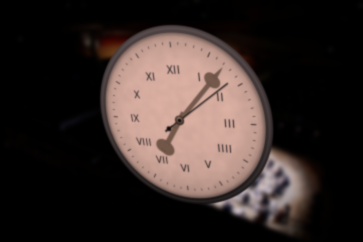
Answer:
7h07m09s
